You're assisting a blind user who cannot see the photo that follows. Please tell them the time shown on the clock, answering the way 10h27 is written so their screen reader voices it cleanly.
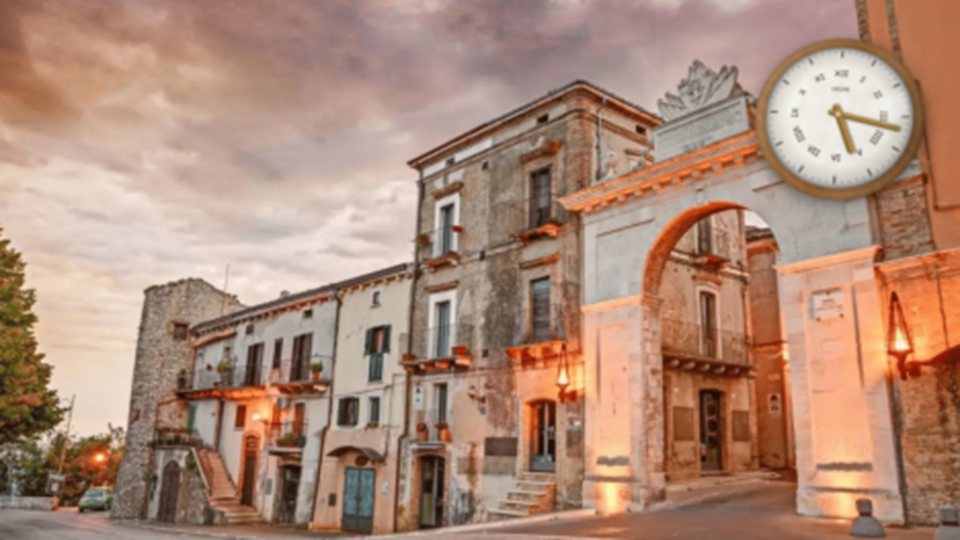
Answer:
5h17
